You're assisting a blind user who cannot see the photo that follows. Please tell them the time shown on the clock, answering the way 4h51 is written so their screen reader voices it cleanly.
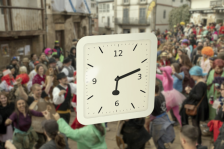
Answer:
6h12
